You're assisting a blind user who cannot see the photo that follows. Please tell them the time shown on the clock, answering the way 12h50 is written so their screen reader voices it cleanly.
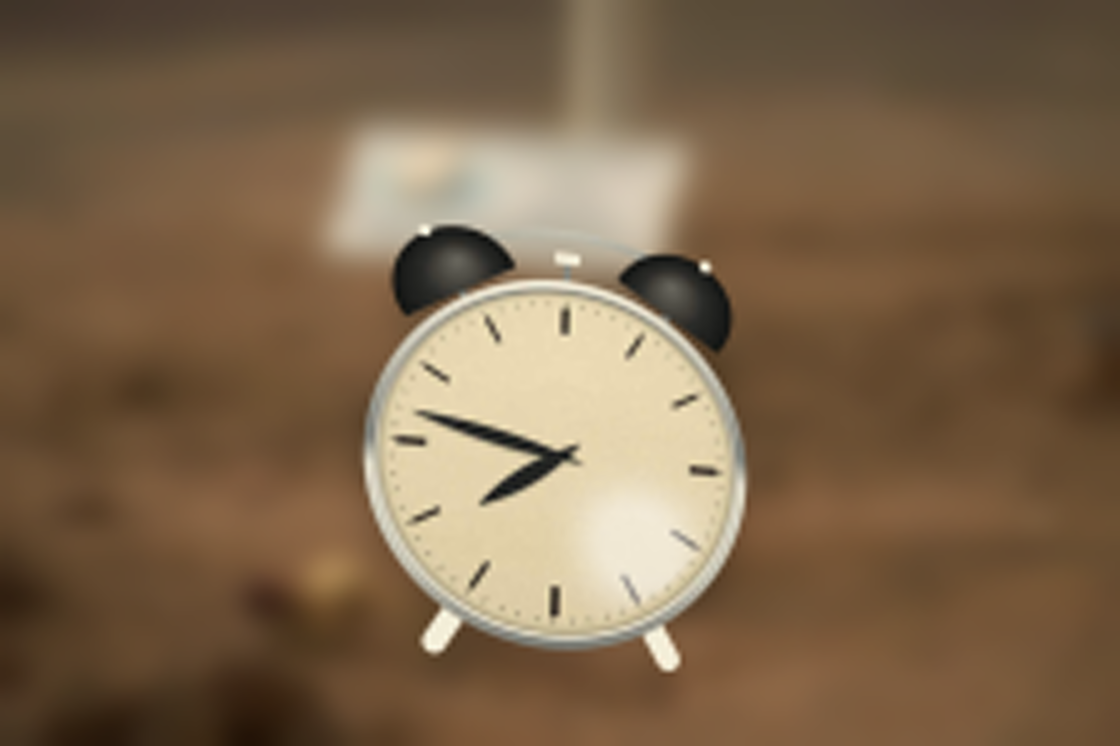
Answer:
7h47
